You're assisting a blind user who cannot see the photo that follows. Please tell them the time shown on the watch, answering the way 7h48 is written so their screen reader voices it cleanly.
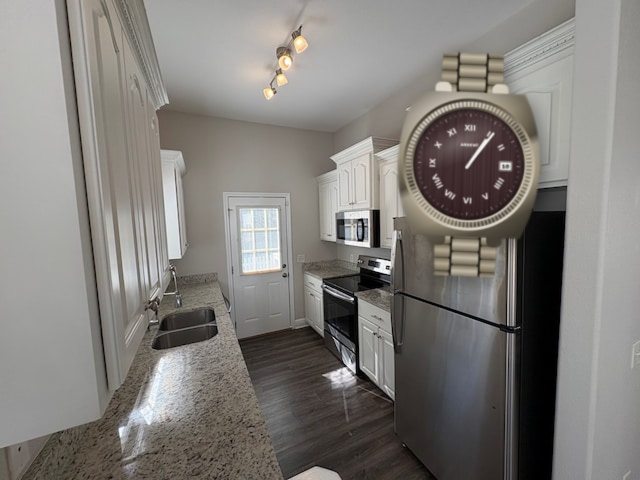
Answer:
1h06
